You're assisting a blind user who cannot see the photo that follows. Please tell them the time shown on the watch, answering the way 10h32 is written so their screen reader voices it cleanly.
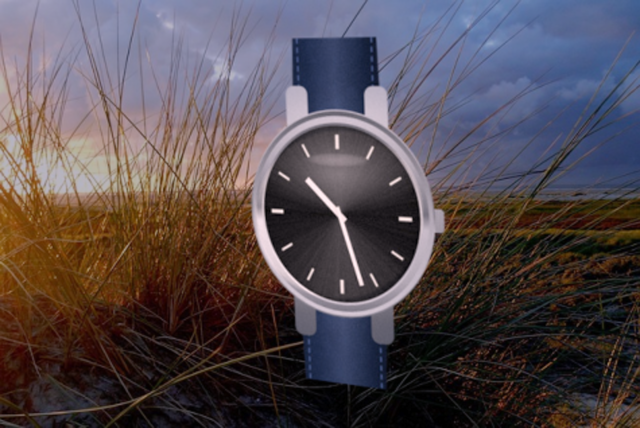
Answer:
10h27
